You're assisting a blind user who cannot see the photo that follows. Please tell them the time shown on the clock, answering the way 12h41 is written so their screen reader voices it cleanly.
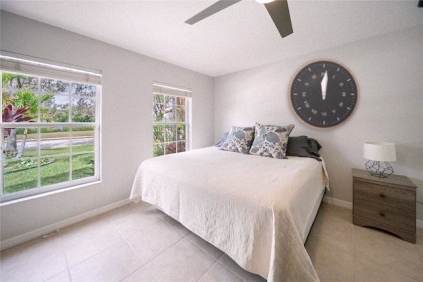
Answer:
12h01
